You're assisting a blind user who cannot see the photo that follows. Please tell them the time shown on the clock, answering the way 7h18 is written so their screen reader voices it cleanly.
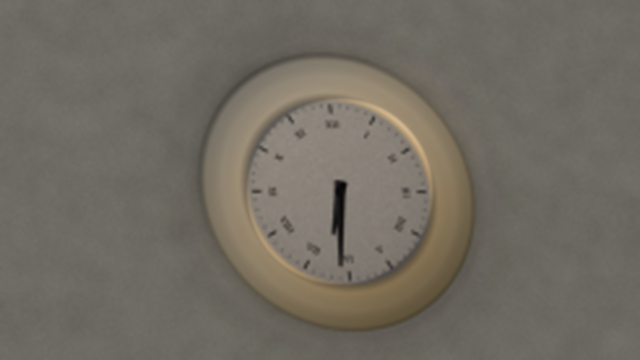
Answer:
6h31
